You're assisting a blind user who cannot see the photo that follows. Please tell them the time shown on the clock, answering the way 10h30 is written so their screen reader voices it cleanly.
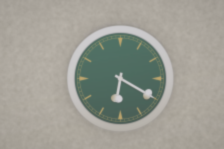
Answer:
6h20
